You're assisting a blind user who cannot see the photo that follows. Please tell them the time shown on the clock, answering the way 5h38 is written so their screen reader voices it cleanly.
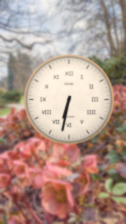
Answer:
6h32
